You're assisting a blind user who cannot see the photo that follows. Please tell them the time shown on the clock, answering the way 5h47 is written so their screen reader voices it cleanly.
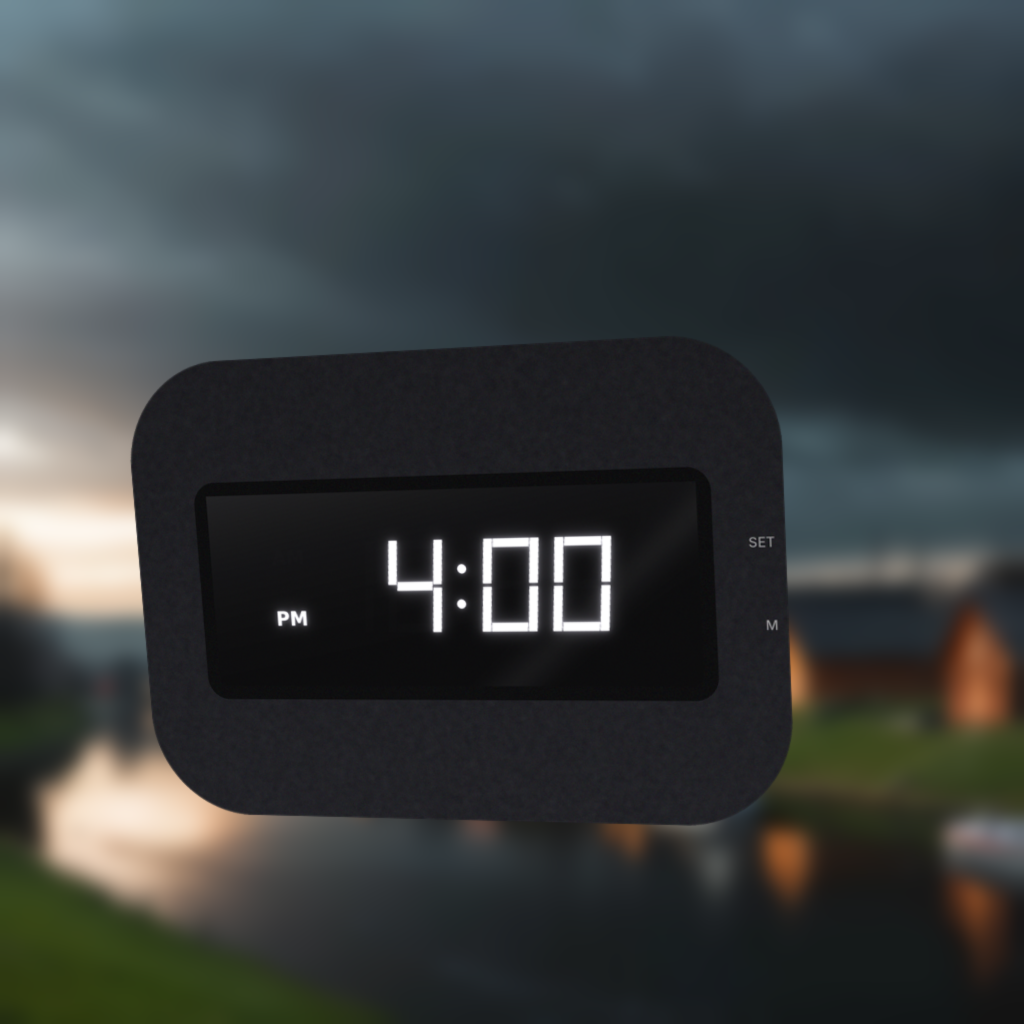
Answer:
4h00
